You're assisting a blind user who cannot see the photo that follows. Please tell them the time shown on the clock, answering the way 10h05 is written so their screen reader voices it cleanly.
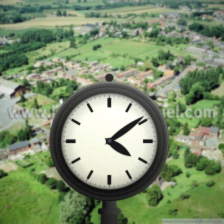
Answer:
4h09
